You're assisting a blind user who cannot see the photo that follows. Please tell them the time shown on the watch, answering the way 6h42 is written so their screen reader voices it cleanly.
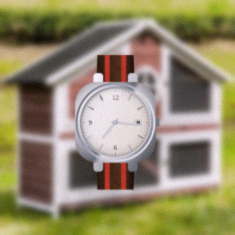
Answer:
7h16
